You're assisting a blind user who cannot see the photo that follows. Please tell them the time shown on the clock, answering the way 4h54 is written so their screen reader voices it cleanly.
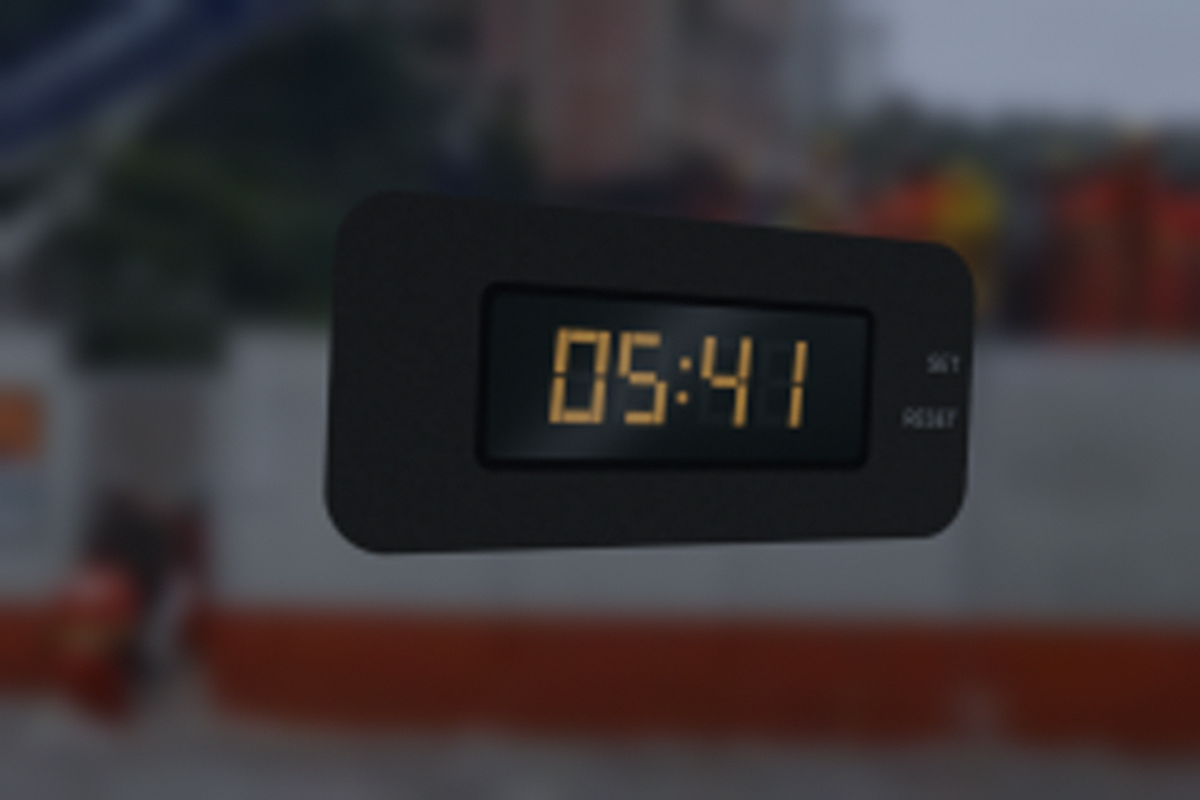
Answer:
5h41
